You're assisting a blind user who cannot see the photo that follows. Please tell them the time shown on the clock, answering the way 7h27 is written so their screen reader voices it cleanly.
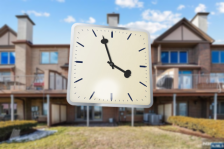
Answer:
3h57
